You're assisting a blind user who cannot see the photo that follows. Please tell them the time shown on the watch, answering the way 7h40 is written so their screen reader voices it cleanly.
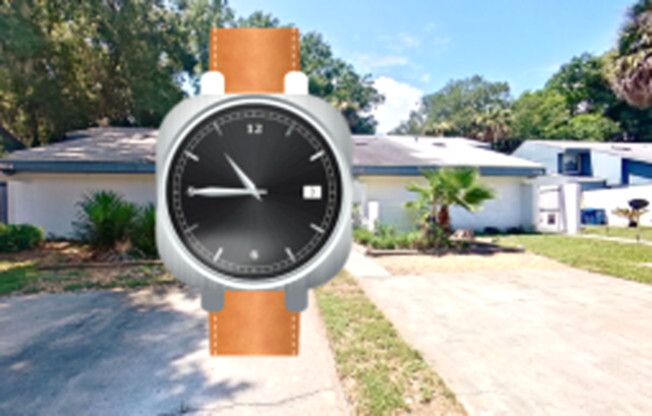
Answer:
10h45
